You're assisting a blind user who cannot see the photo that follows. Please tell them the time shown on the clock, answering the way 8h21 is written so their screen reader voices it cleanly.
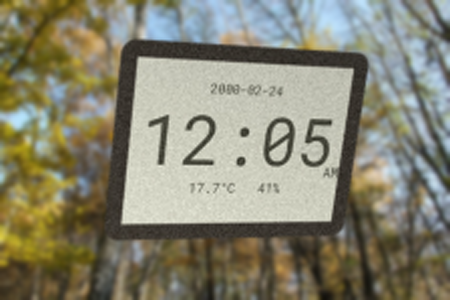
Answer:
12h05
